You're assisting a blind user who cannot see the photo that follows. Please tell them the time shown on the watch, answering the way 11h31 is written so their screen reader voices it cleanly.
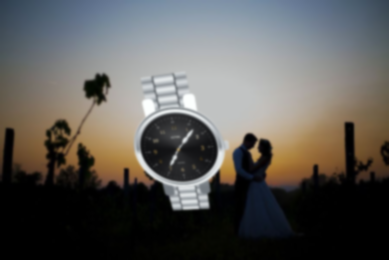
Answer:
7h07
